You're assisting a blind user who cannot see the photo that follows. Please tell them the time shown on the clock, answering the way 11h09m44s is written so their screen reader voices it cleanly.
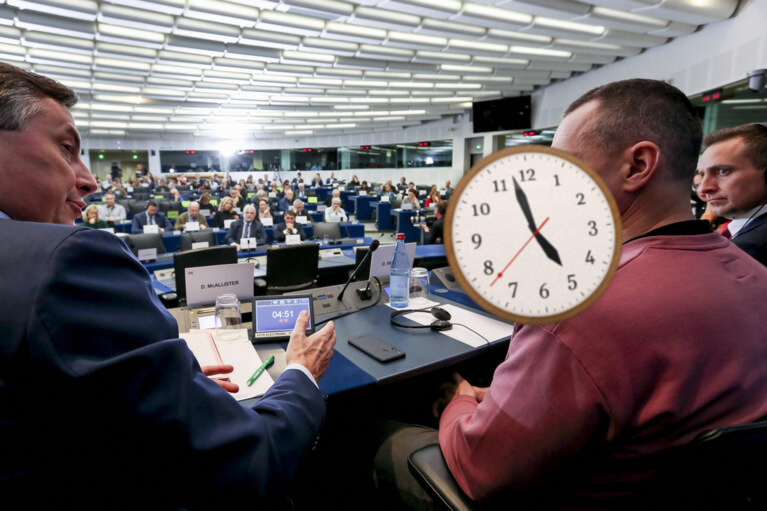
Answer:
4h57m38s
